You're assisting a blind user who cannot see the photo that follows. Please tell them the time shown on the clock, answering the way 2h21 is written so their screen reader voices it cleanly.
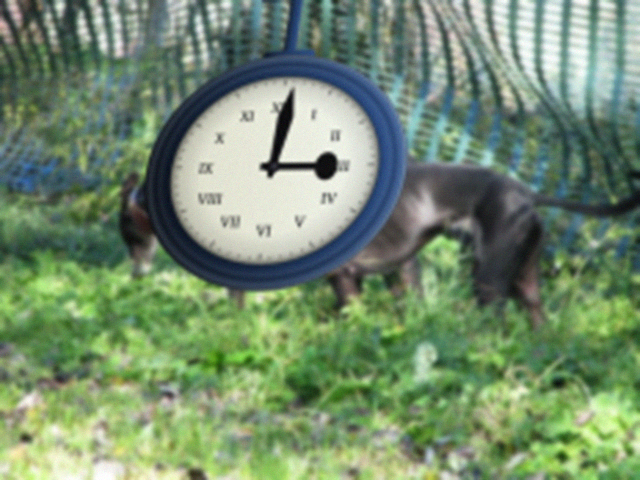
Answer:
3h01
